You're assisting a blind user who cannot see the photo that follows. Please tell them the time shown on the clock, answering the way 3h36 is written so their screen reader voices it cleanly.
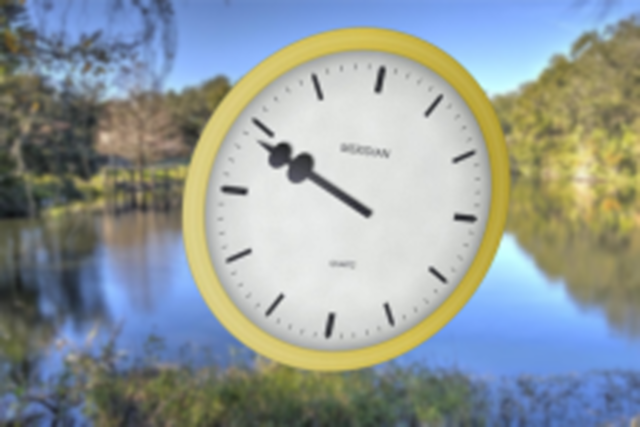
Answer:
9h49
